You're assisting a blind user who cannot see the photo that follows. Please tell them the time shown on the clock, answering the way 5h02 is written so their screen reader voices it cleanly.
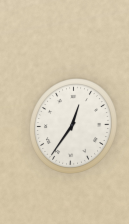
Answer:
12h36
